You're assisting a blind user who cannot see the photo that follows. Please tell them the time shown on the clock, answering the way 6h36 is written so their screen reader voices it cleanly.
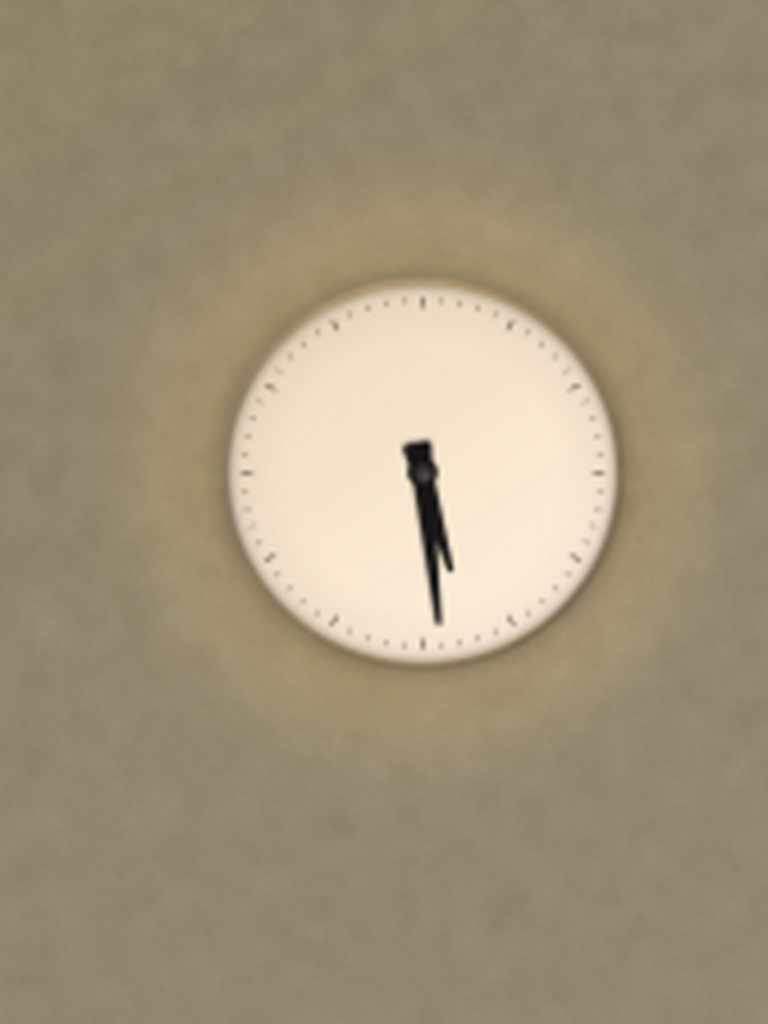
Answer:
5h29
